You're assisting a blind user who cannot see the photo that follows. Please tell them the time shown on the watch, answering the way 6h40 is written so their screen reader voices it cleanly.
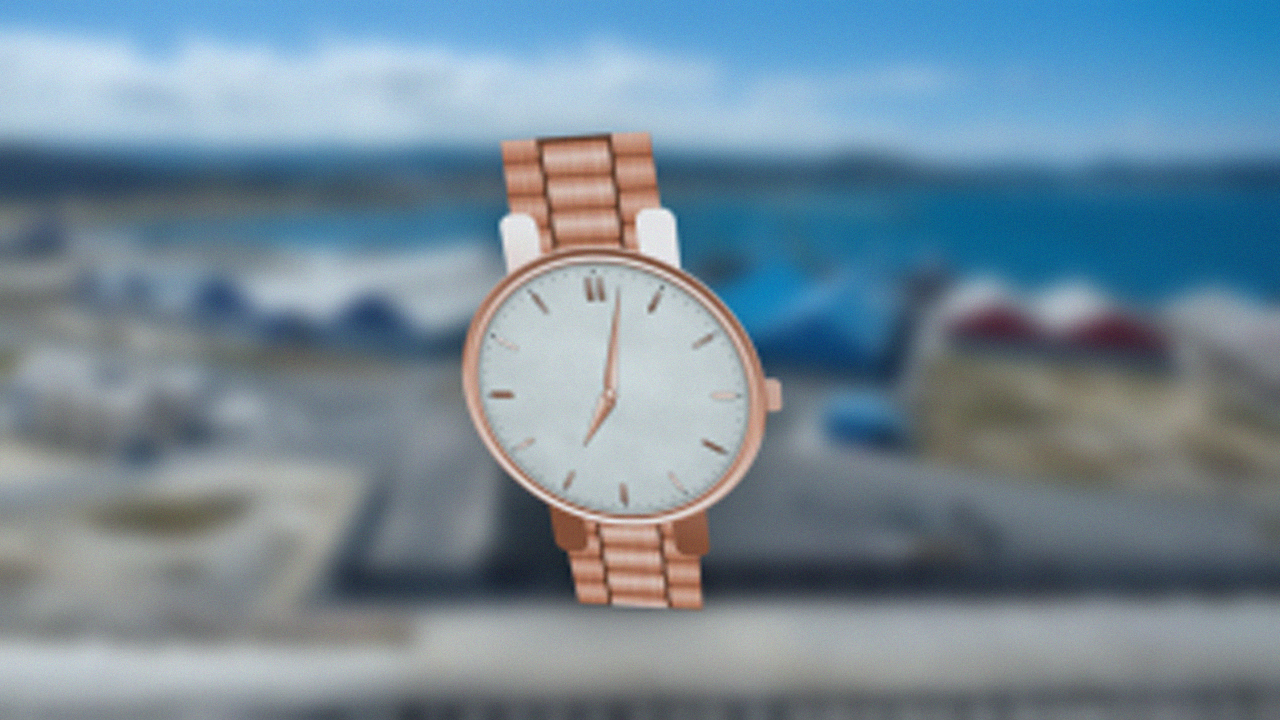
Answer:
7h02
